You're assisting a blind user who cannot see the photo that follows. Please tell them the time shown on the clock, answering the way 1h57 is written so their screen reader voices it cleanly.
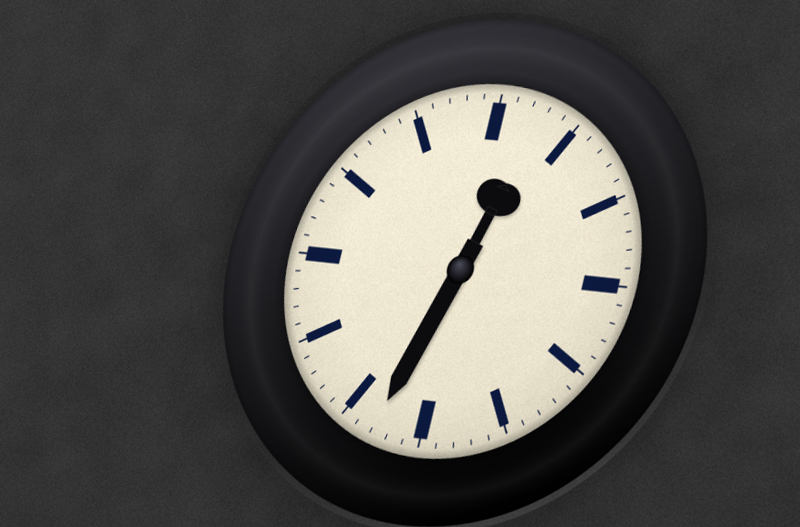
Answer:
12h33
